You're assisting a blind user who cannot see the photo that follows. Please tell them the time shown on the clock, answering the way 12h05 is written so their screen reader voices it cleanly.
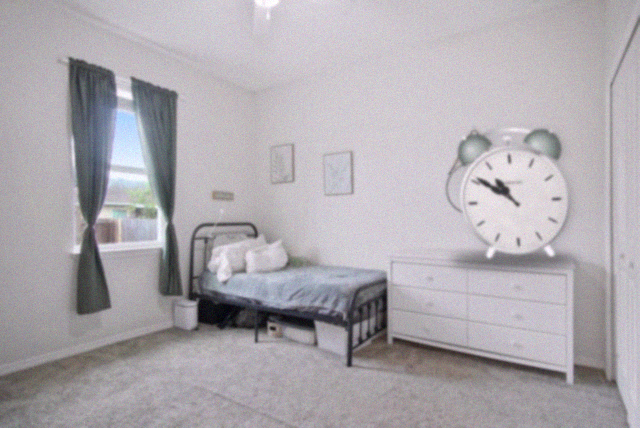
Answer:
10h51
